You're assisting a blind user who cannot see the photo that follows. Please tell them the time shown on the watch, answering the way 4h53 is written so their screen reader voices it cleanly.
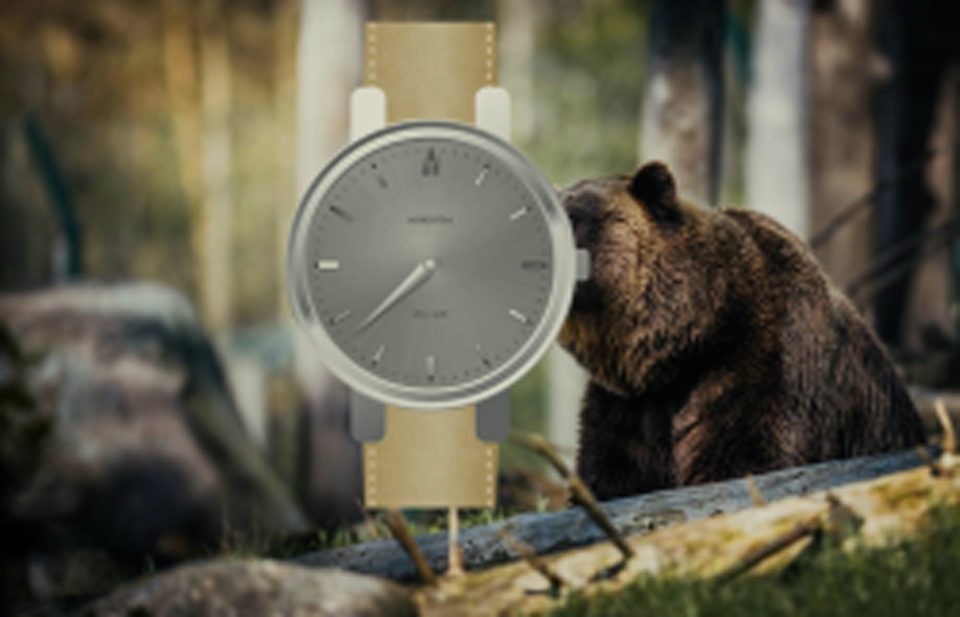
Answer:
7h38
